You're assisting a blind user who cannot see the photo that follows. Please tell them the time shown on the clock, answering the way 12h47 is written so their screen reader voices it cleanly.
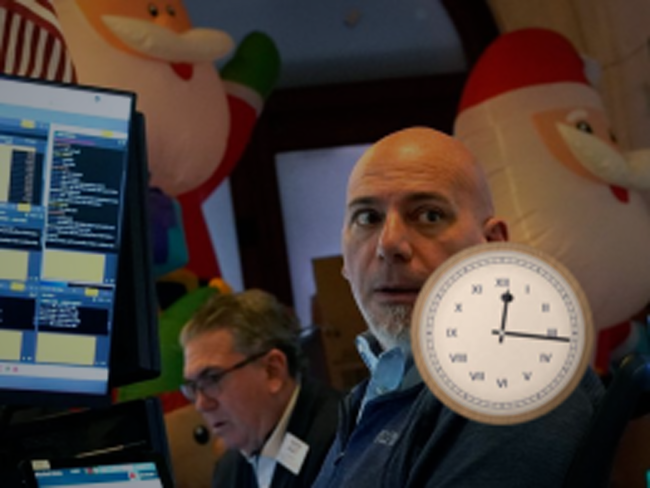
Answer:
12h16
